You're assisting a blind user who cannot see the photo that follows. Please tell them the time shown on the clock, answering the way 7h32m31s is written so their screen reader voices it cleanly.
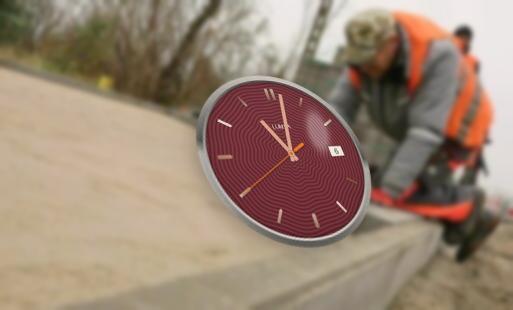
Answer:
11h01m40s
